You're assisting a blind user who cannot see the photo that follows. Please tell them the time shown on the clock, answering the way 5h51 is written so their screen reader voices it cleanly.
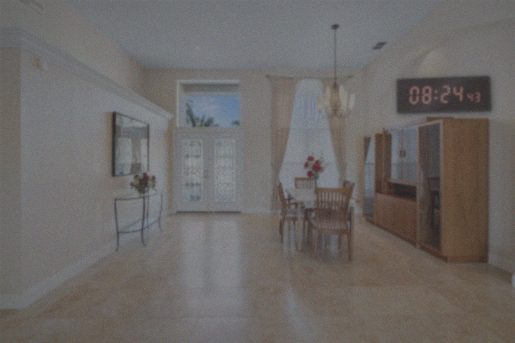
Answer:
8h24
